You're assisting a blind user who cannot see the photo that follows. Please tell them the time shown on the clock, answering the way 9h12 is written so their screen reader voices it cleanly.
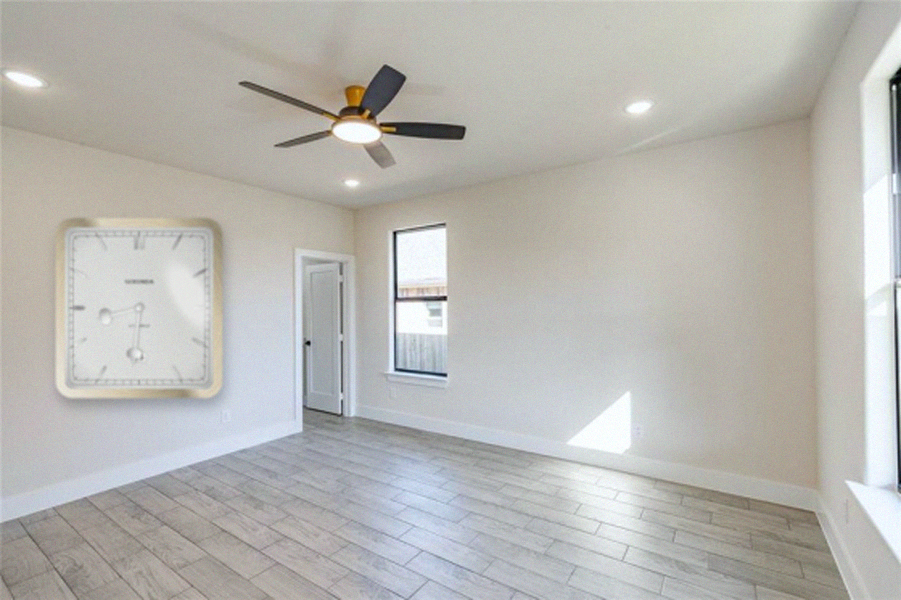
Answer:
8h31
